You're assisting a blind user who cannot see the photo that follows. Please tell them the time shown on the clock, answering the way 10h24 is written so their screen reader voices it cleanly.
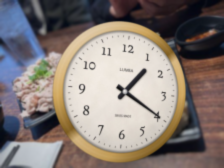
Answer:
1h20
